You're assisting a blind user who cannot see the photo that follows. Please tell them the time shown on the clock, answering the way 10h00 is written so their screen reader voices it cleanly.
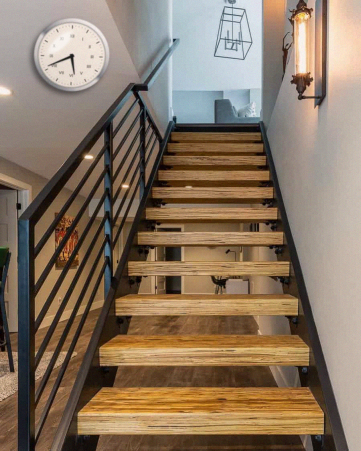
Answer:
5h41
